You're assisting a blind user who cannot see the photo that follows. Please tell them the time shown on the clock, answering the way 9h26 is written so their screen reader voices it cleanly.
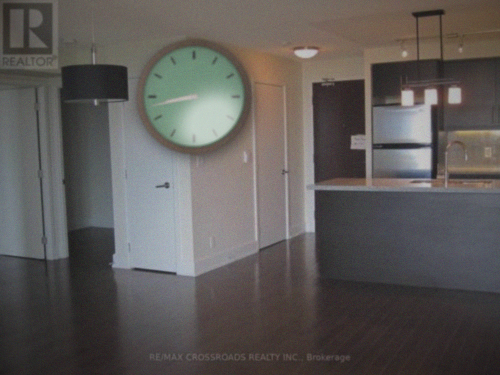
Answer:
8h43
